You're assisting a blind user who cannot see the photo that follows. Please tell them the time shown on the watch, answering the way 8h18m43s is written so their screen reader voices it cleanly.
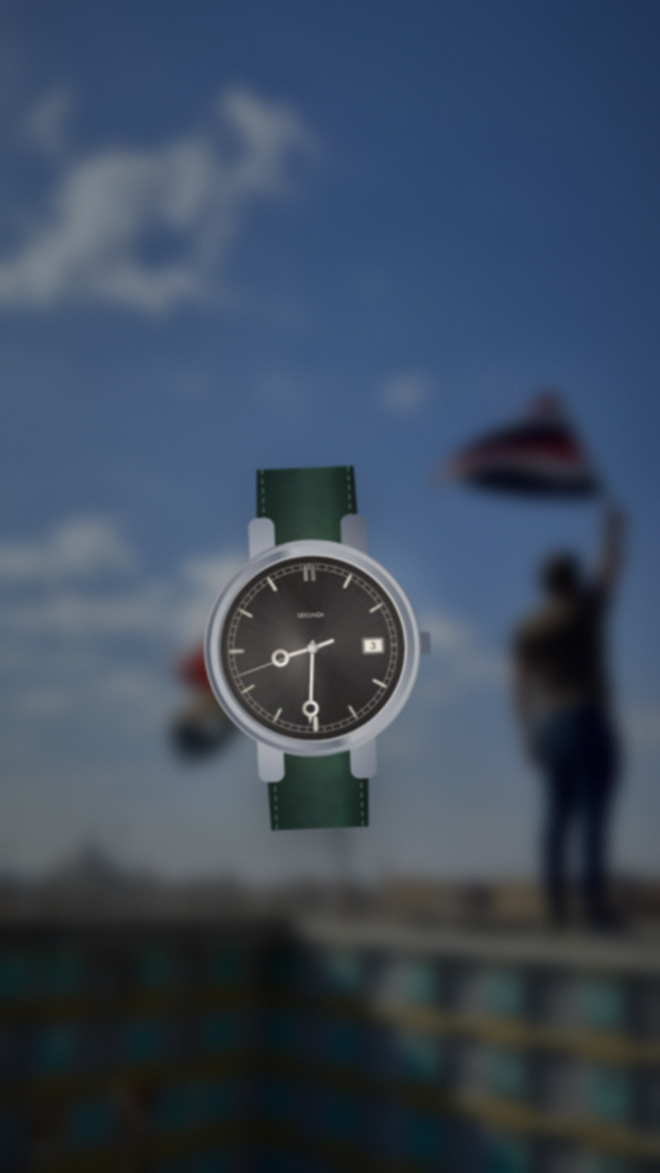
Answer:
8h30m42s
